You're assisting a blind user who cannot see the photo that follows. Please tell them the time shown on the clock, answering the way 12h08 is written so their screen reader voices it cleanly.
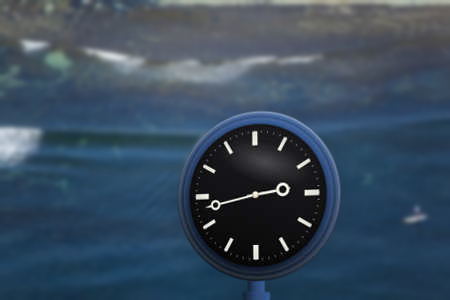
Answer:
2h43
